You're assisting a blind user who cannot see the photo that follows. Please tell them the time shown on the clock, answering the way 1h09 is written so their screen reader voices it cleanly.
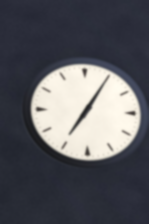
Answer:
7h05
